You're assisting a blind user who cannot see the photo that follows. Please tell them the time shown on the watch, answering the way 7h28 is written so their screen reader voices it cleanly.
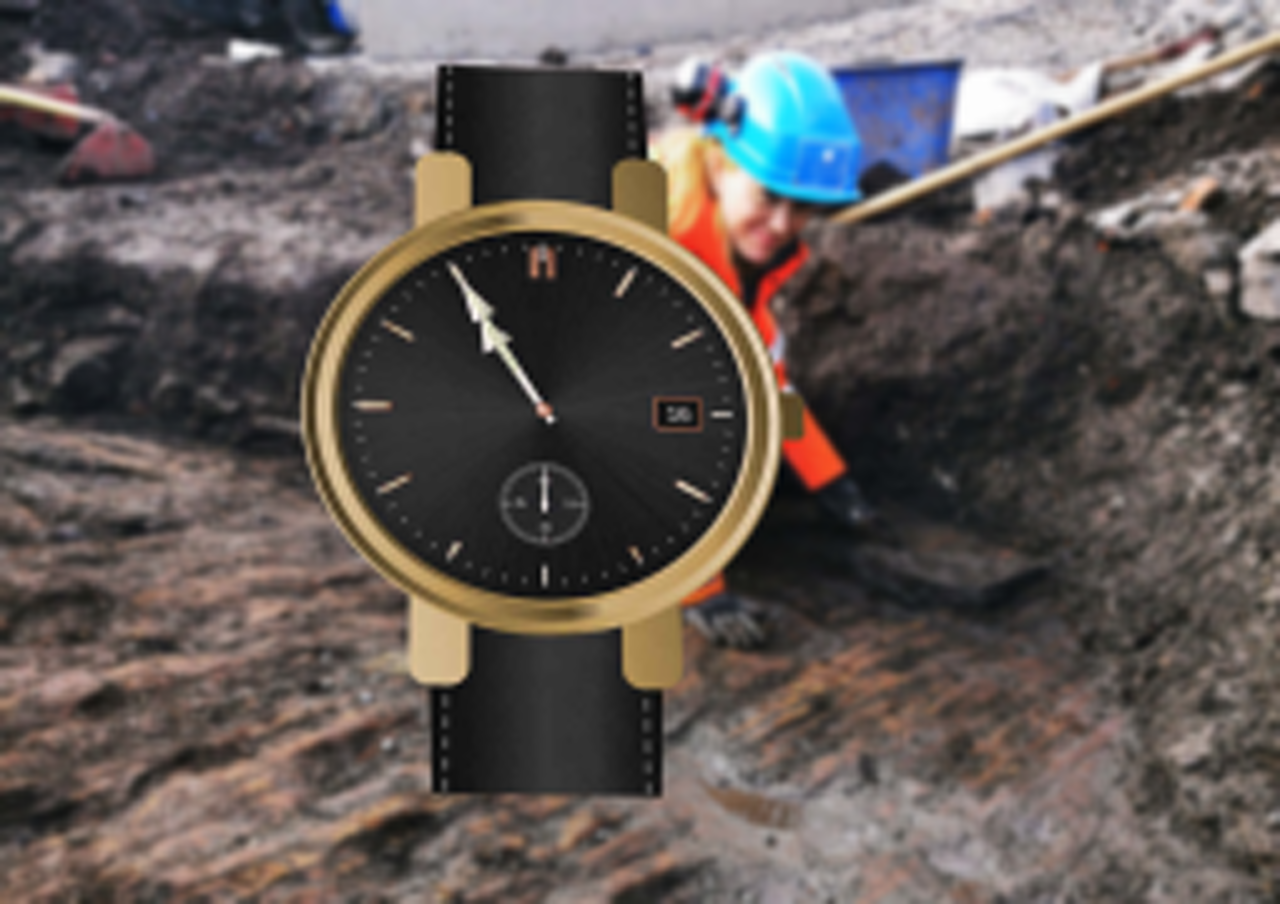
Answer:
10h55
